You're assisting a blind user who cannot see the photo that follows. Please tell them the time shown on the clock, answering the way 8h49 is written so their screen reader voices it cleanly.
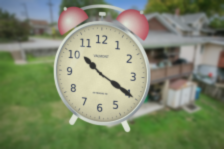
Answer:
10h20
